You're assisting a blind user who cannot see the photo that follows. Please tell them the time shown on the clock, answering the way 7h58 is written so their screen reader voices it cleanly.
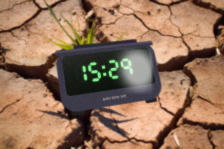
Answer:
15h29
